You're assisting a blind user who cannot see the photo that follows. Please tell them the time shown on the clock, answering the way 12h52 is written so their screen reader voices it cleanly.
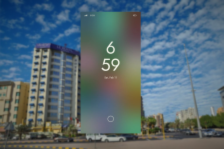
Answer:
6h59
